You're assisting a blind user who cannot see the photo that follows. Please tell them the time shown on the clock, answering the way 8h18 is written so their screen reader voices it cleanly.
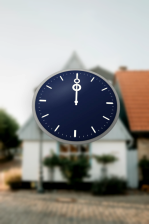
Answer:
12h00
